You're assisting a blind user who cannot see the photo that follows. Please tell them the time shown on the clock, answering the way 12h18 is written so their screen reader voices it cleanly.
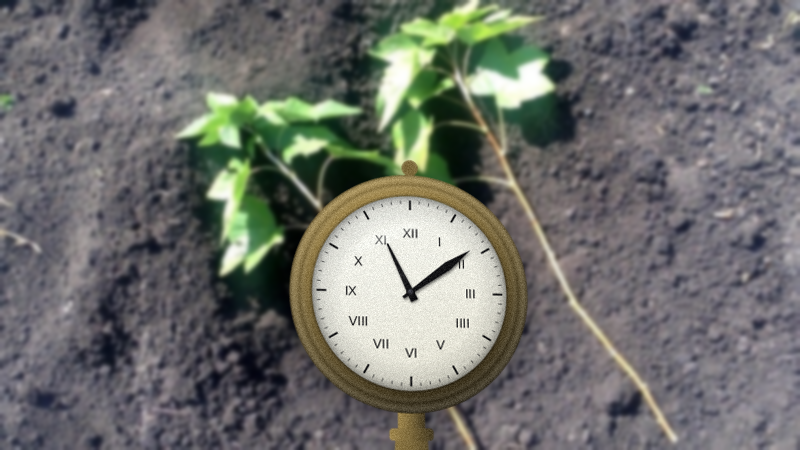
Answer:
11h09
